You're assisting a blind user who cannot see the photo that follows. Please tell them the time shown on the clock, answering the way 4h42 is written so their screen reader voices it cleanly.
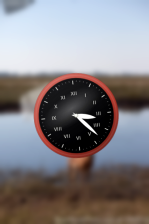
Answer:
3h23
